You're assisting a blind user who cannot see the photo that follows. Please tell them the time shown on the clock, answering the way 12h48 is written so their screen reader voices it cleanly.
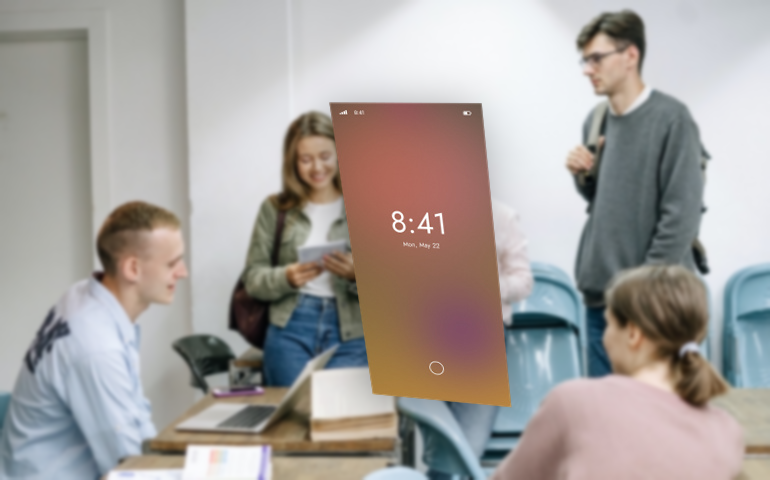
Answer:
8h41
